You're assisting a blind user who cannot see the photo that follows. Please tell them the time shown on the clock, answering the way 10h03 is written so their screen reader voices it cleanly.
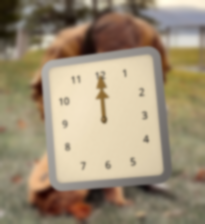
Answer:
12h00
